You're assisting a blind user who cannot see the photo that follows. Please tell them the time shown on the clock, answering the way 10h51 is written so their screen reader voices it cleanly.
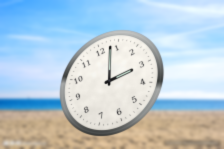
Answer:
3h03
